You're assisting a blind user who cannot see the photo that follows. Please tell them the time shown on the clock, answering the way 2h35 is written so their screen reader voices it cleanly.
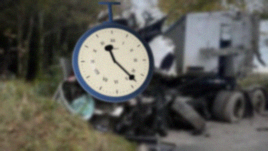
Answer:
11h23
